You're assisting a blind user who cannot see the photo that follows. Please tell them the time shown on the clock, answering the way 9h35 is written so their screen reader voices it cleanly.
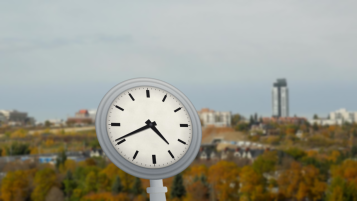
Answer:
4h41
